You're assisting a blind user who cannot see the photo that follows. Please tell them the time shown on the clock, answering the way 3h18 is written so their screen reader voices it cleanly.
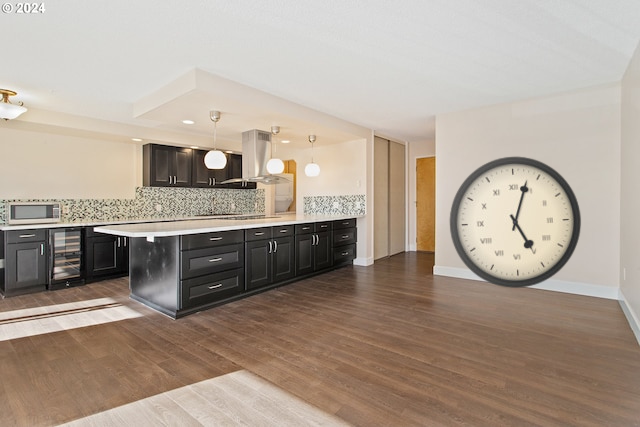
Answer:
5h03
